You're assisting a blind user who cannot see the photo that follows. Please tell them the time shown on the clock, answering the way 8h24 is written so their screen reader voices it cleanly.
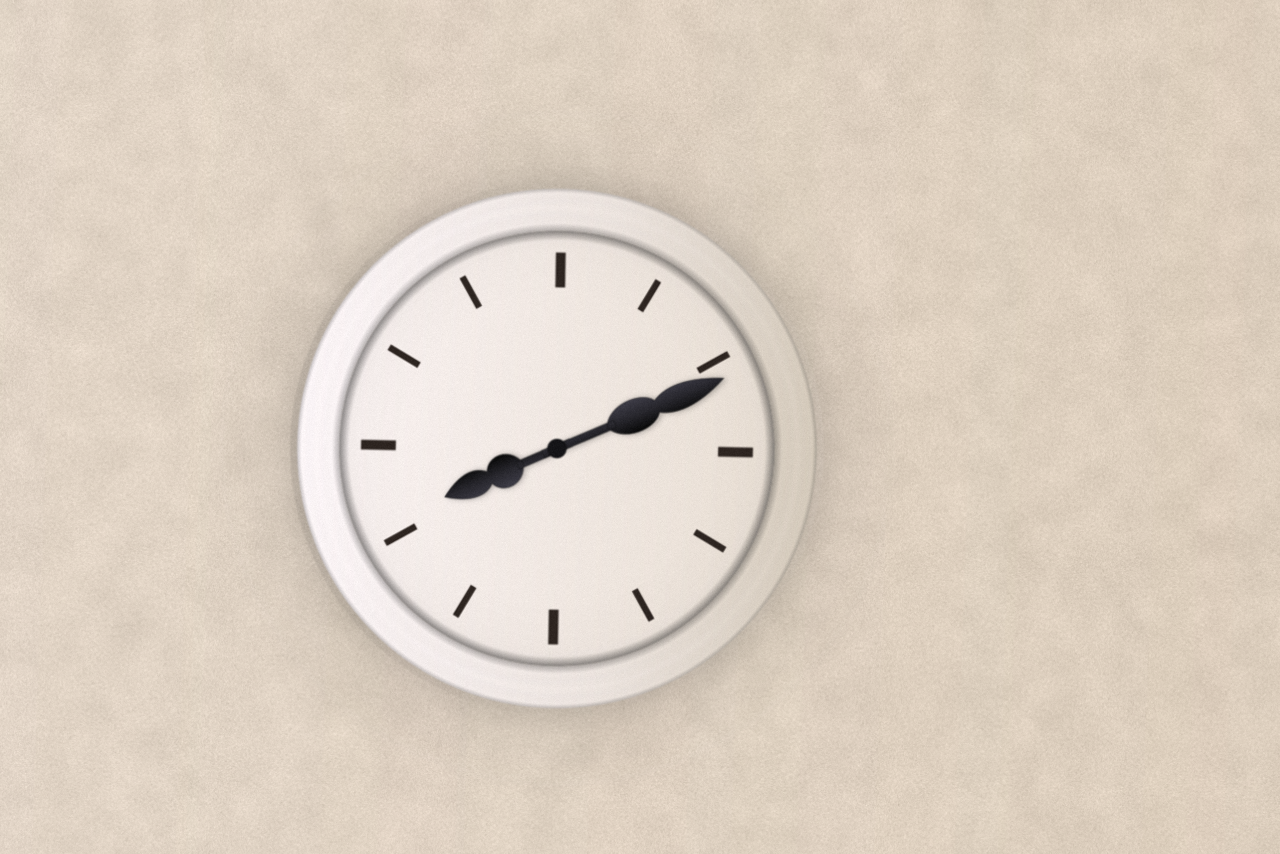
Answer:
8h11
